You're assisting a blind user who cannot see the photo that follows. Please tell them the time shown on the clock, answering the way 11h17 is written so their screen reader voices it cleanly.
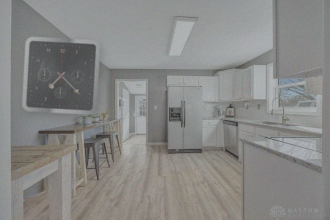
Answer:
7h22
